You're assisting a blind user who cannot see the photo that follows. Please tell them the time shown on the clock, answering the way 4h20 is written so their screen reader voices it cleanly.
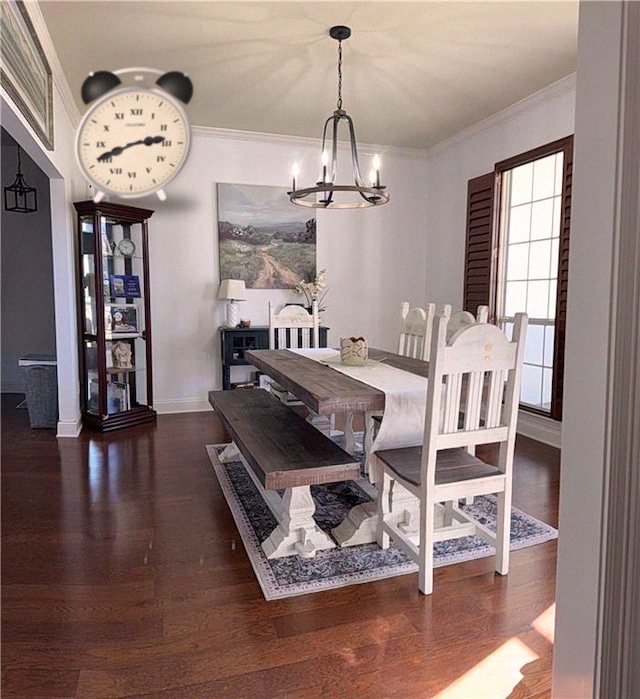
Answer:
2h41
